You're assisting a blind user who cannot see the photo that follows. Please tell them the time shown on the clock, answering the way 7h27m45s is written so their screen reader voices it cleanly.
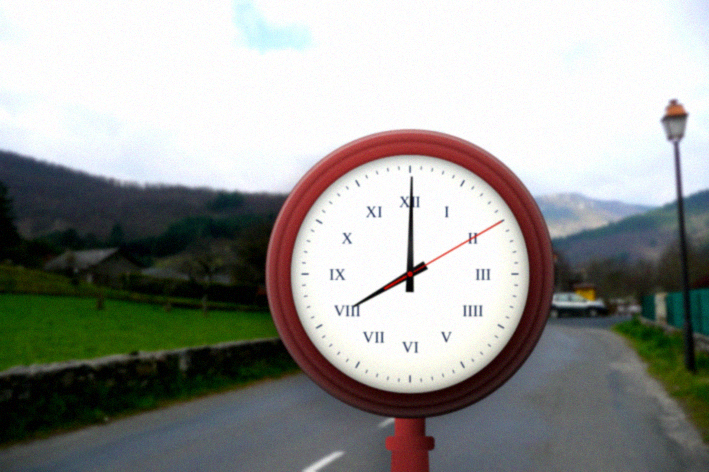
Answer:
8h00m10s
